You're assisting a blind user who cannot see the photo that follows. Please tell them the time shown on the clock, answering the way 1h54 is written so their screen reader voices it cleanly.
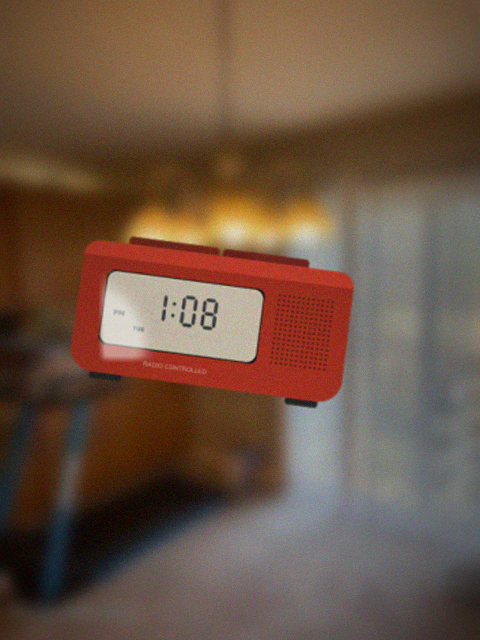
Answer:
1h08
